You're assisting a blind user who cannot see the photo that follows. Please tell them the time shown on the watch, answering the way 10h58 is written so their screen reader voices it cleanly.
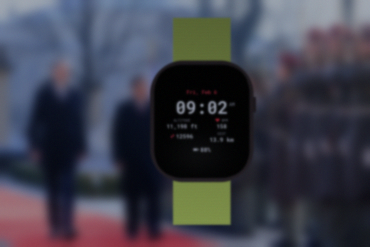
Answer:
9h02
